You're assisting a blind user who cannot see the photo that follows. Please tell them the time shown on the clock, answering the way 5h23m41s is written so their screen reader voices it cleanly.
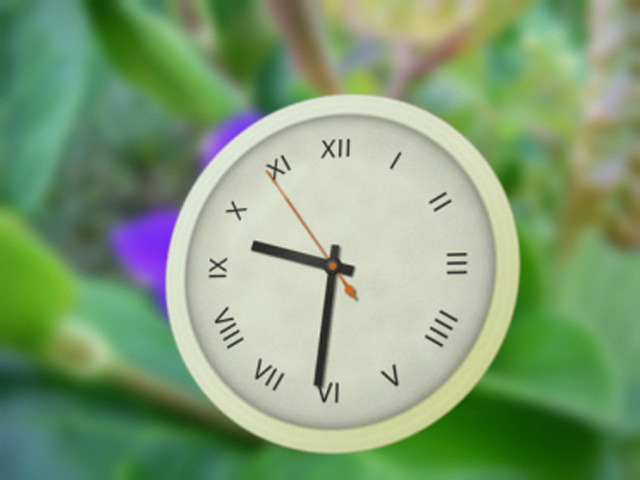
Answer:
9h30m54s
